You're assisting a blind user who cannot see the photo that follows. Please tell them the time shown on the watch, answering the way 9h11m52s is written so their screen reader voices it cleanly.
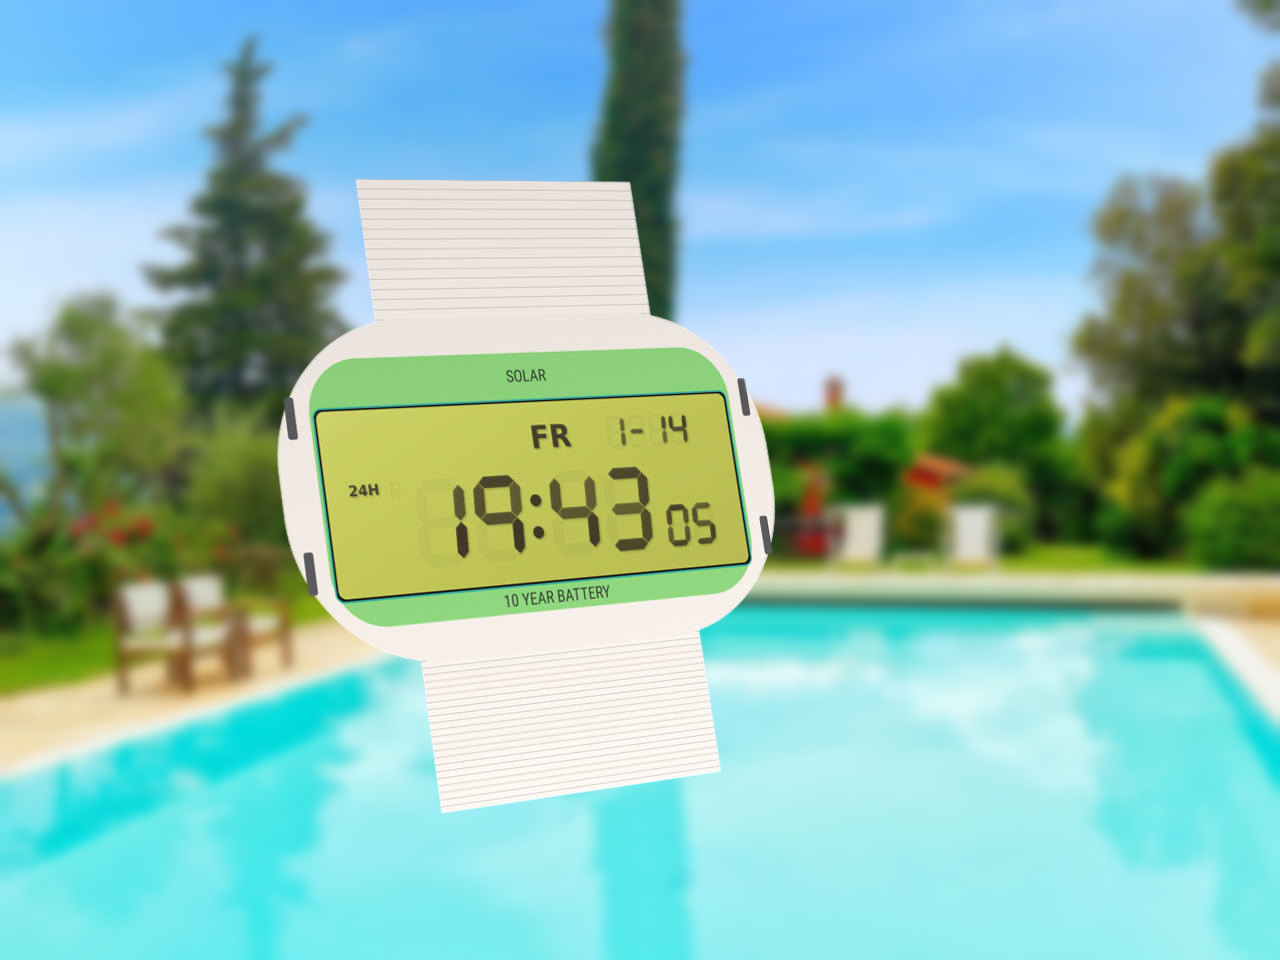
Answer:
19h43m05s
